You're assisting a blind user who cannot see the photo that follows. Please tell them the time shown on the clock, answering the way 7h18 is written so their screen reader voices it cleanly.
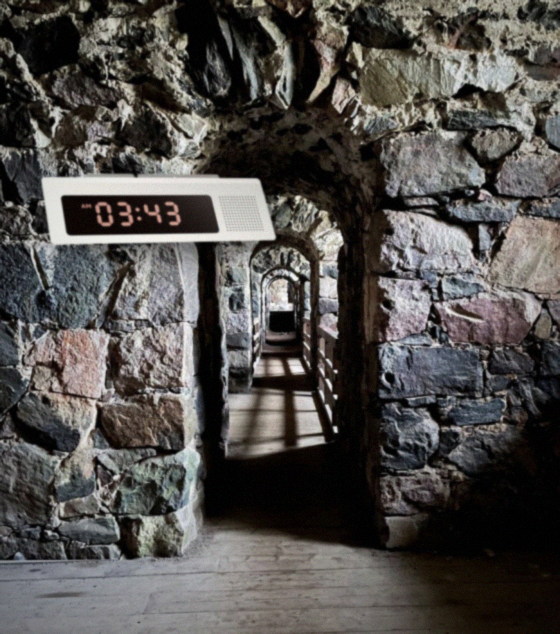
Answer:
3h43
